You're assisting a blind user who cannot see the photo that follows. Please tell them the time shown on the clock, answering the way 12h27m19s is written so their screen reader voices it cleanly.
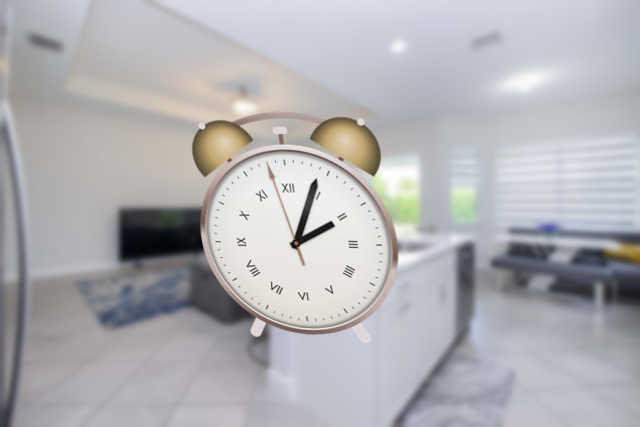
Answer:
2h03m58s
